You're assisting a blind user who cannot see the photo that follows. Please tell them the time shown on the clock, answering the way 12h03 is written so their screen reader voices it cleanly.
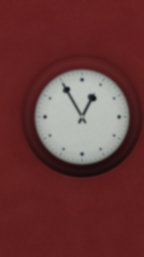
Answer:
12h55
